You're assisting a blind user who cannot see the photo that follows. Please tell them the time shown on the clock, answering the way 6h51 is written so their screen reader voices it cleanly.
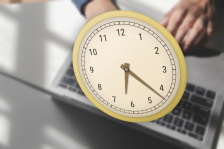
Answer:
6h22
